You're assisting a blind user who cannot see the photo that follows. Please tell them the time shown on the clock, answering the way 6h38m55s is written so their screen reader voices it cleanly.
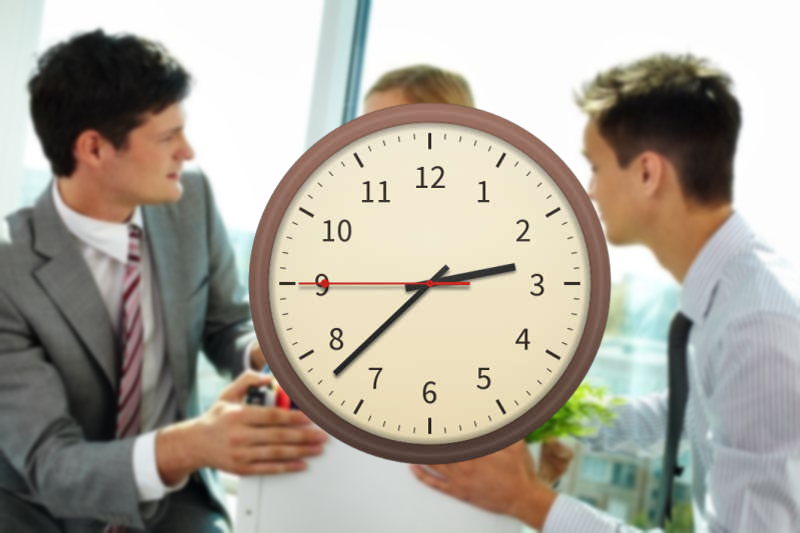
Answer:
2h37m45s
